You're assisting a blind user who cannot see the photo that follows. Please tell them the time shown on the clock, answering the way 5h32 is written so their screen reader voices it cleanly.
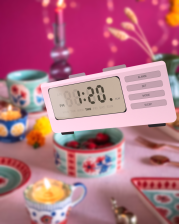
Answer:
1h20
